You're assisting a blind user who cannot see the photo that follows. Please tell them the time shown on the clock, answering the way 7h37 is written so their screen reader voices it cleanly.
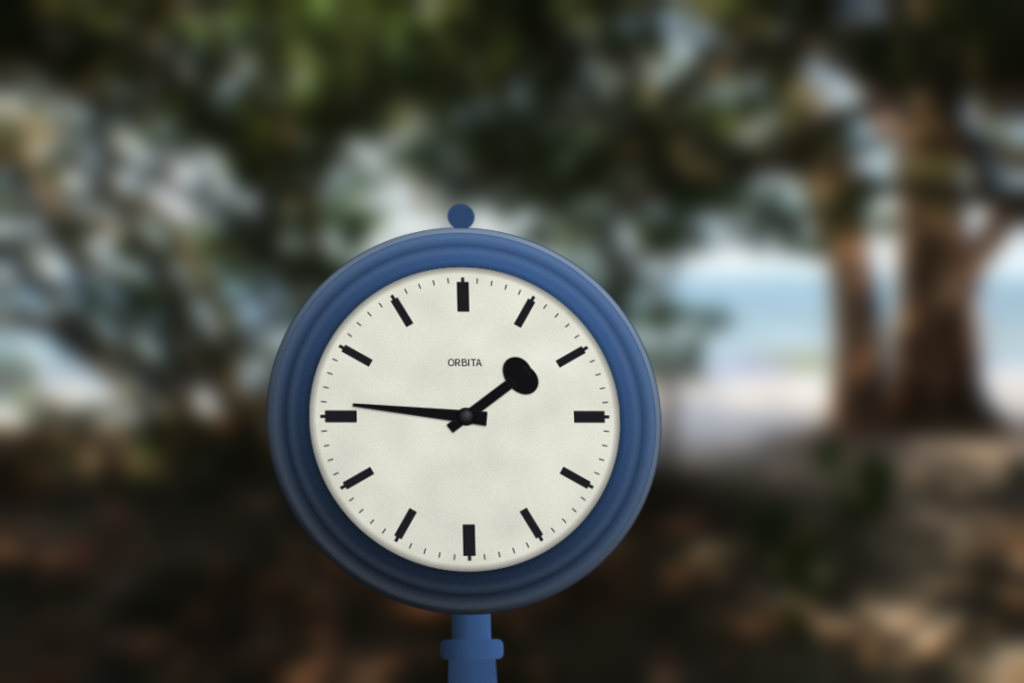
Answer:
1h46
